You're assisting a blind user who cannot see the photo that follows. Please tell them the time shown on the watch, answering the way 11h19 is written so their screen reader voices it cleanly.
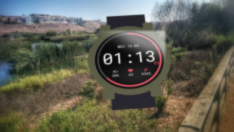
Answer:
1h13
